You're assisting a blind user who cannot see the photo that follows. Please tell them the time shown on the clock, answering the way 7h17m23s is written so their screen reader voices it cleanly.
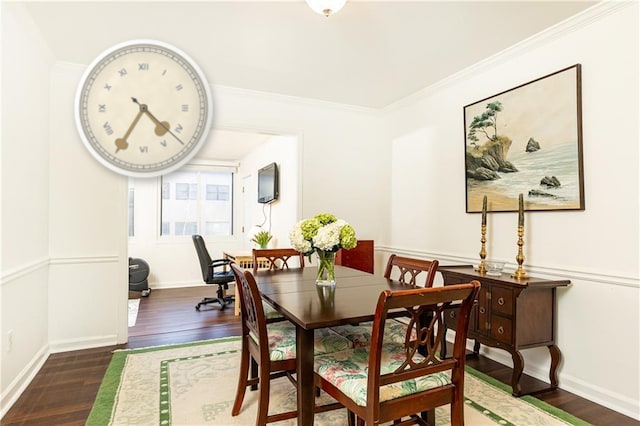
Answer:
4h35m22s
